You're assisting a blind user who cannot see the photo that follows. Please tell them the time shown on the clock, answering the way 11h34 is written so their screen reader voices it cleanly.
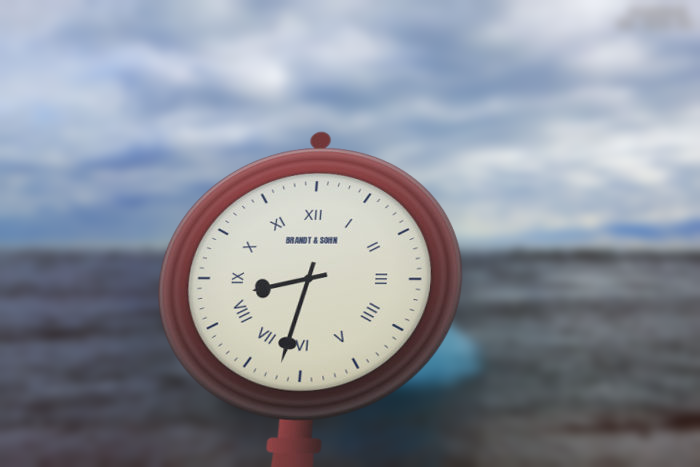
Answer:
8h32
